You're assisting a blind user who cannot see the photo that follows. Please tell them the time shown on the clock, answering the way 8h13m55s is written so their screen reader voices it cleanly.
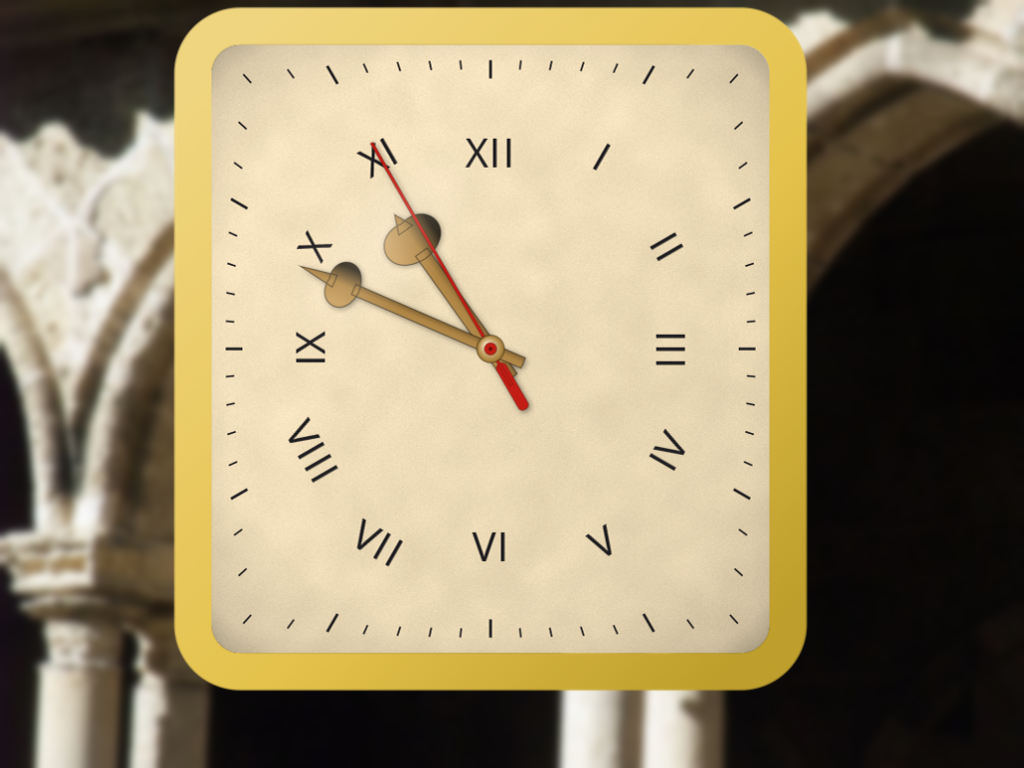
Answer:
10h48m55s
